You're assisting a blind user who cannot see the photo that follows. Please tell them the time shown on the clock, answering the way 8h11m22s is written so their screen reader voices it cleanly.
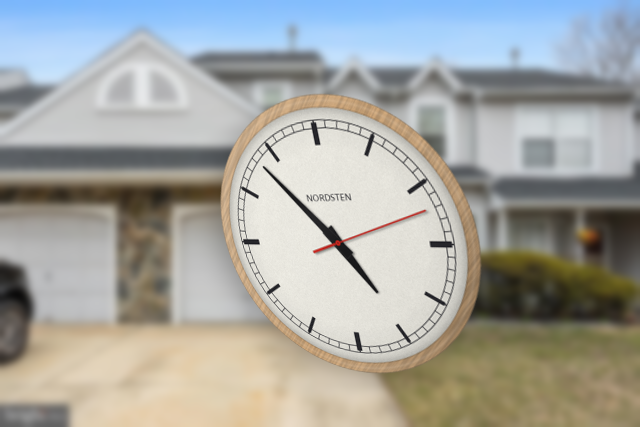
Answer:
4h53m12s
